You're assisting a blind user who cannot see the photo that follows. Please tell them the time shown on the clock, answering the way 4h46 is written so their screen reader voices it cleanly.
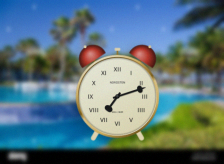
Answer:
7h12
